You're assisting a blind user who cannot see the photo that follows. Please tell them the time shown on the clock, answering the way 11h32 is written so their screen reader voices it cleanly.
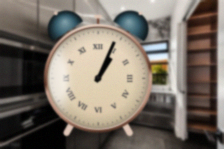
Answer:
1h04
